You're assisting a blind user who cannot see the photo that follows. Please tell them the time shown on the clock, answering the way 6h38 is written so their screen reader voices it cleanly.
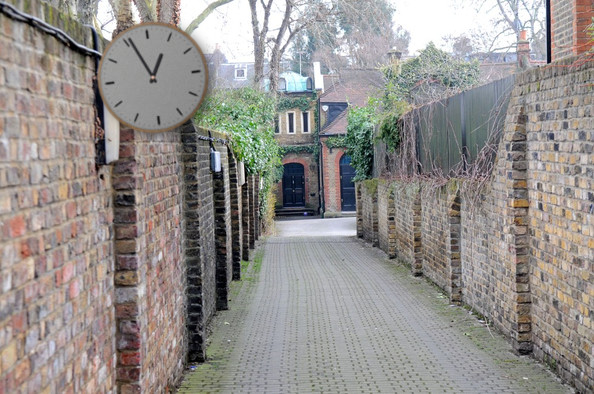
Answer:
12h56
